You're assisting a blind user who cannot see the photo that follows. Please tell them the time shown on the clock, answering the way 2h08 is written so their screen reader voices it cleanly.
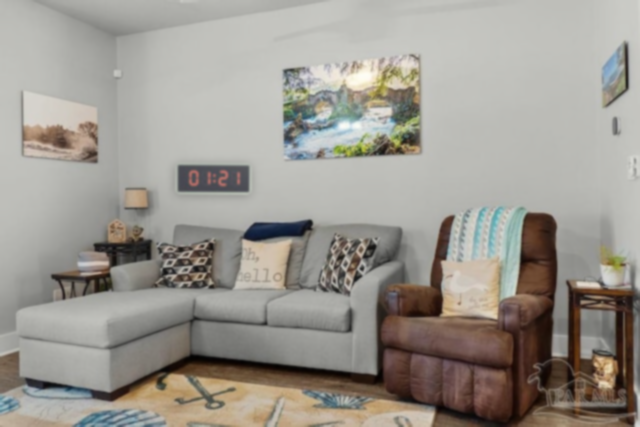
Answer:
1h21
